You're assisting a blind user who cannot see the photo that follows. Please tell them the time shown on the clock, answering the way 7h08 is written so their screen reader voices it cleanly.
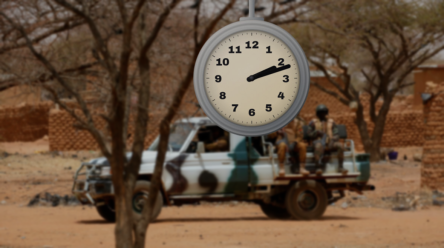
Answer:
2h12
